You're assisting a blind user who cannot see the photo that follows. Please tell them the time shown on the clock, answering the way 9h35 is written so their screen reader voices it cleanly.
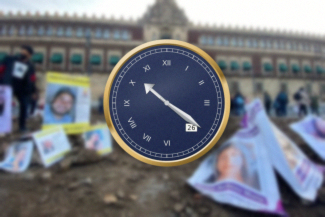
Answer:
10h21
